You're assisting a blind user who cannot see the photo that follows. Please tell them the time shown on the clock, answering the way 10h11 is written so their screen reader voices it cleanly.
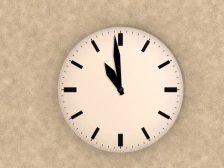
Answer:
10h59
